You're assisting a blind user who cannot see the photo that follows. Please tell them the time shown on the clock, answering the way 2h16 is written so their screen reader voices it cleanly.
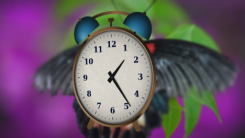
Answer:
1h24
